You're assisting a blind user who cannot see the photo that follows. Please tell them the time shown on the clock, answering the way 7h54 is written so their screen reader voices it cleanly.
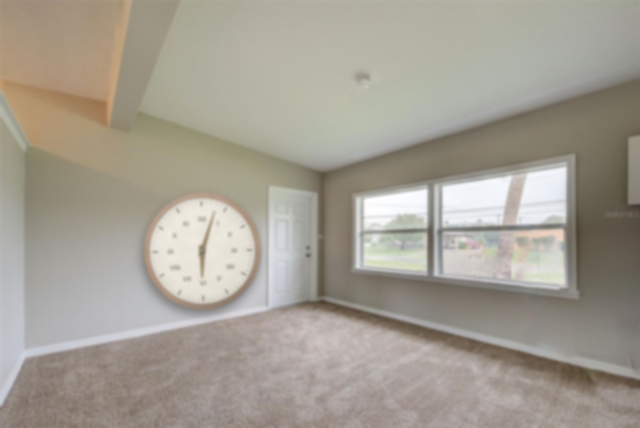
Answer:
6h03
